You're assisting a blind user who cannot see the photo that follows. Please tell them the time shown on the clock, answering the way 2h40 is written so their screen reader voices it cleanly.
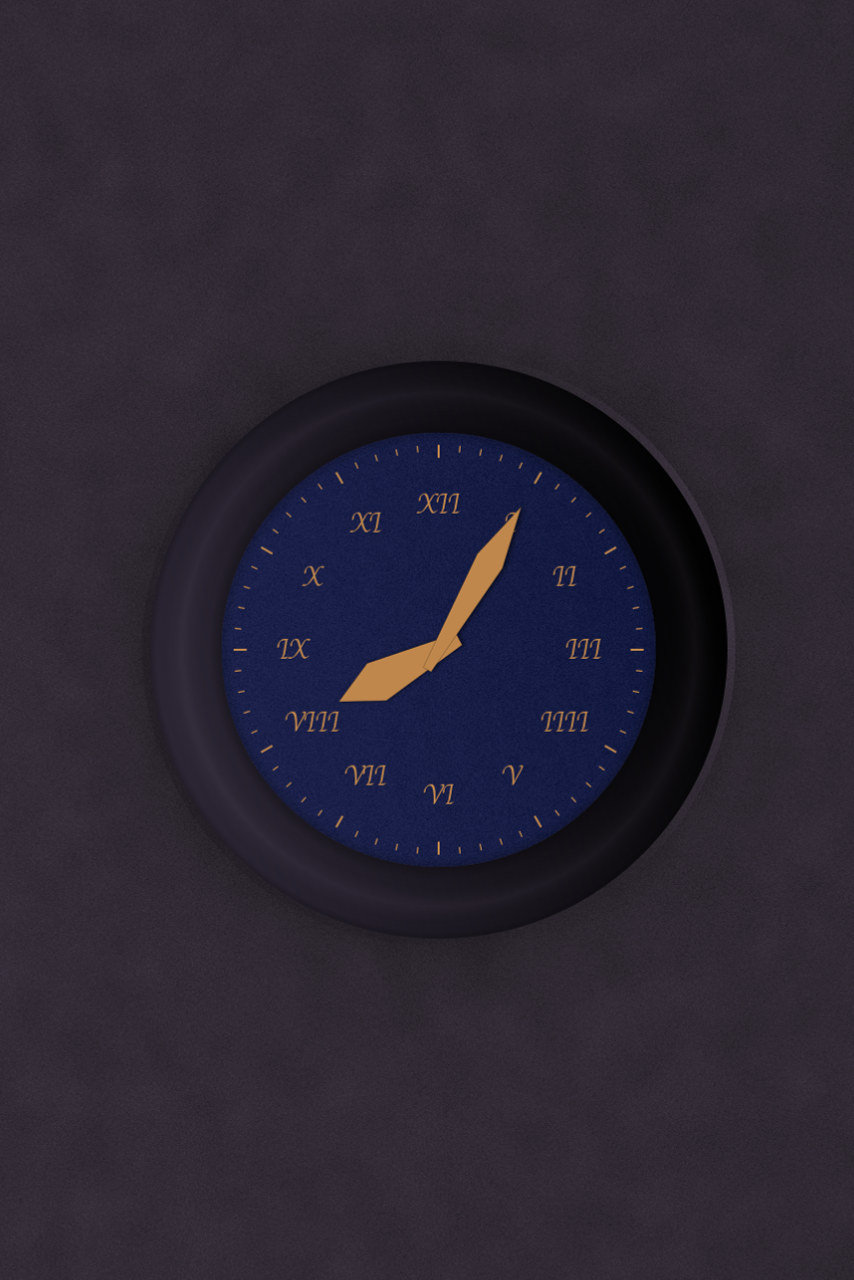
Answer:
8h05
